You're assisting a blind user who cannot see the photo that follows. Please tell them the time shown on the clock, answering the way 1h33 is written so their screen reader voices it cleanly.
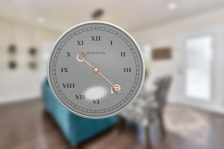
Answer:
10h22
